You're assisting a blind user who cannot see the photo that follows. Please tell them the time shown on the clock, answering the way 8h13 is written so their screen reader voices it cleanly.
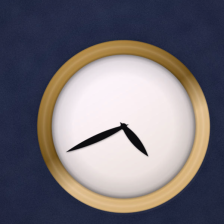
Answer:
4h41
